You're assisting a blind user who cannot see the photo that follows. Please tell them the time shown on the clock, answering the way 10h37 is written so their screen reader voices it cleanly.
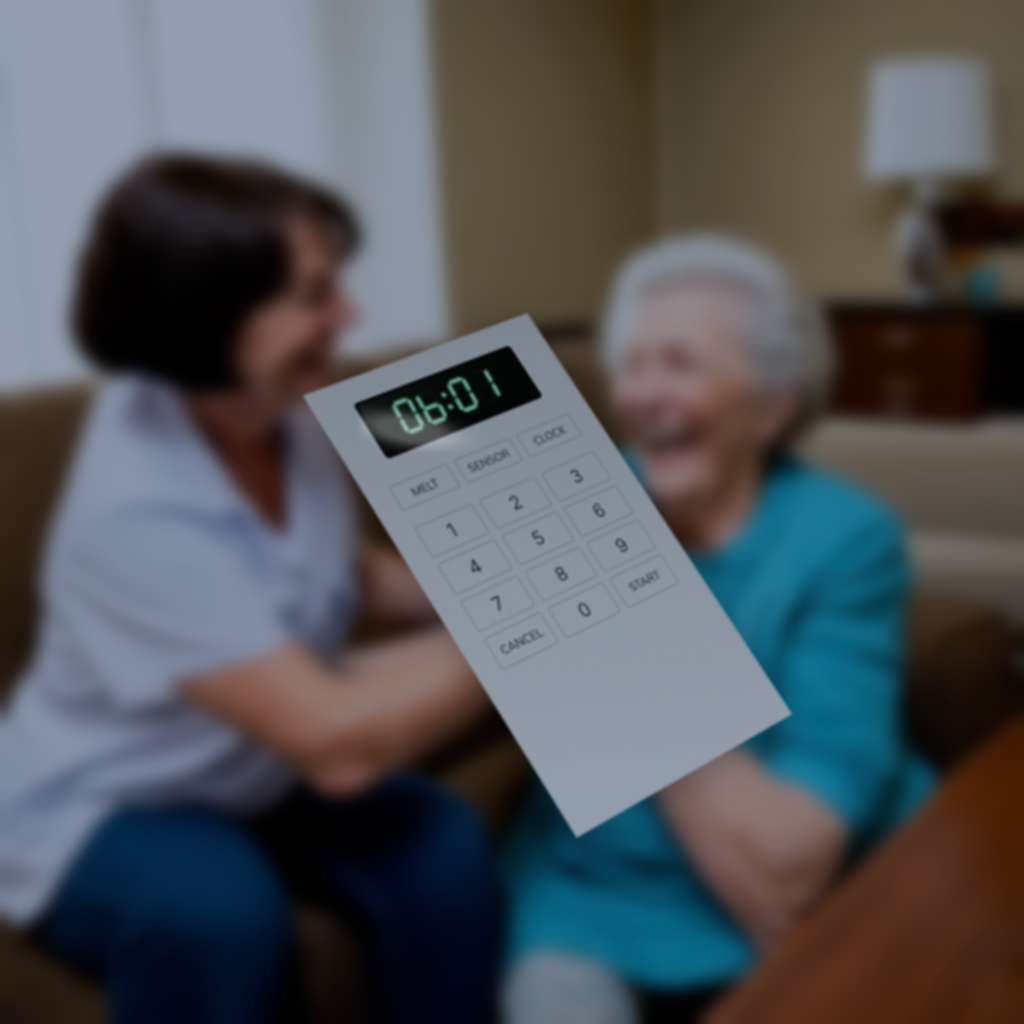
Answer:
6h01
